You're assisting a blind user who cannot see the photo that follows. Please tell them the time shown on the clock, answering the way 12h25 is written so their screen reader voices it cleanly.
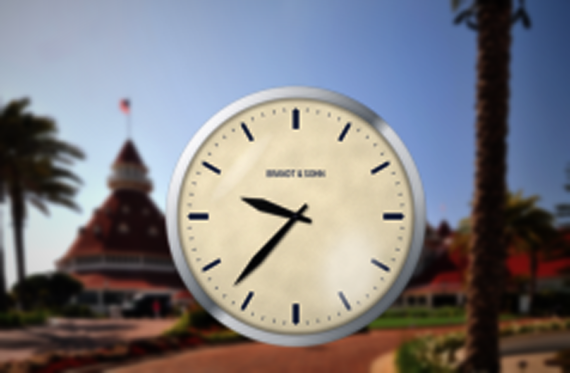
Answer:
9h37
